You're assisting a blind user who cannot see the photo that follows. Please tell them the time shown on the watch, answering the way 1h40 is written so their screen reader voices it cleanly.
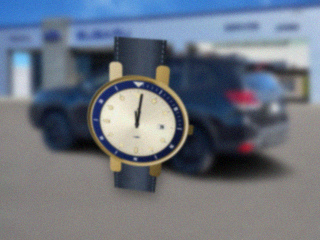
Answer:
12h01
